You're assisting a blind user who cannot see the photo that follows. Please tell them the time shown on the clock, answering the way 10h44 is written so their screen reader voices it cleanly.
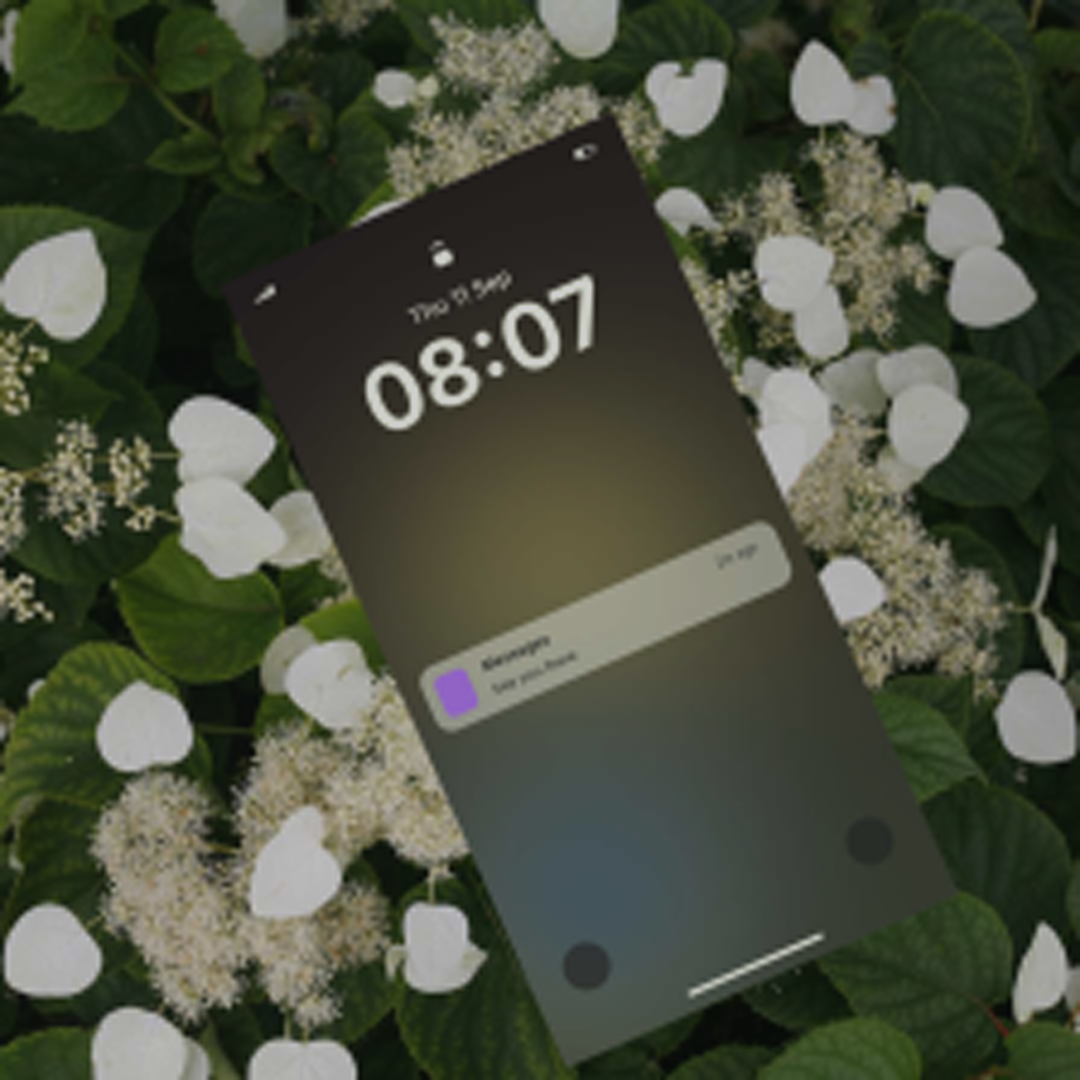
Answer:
8h07
